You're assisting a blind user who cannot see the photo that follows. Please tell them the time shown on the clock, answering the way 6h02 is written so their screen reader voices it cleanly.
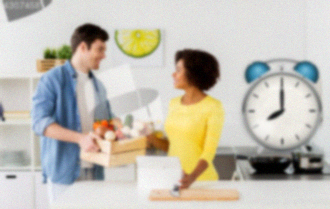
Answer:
8h00
